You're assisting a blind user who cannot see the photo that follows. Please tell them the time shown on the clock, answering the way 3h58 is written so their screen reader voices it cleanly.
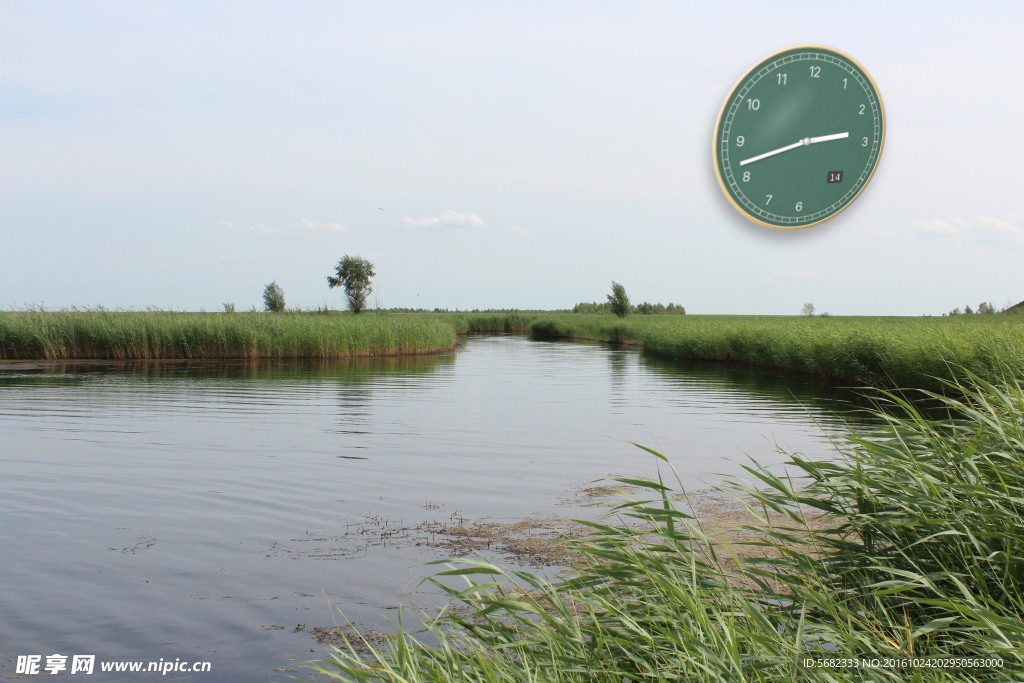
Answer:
2h42
